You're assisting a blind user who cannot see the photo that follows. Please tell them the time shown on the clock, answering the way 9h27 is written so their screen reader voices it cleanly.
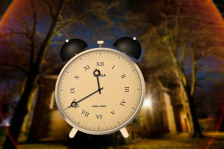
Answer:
11h40
